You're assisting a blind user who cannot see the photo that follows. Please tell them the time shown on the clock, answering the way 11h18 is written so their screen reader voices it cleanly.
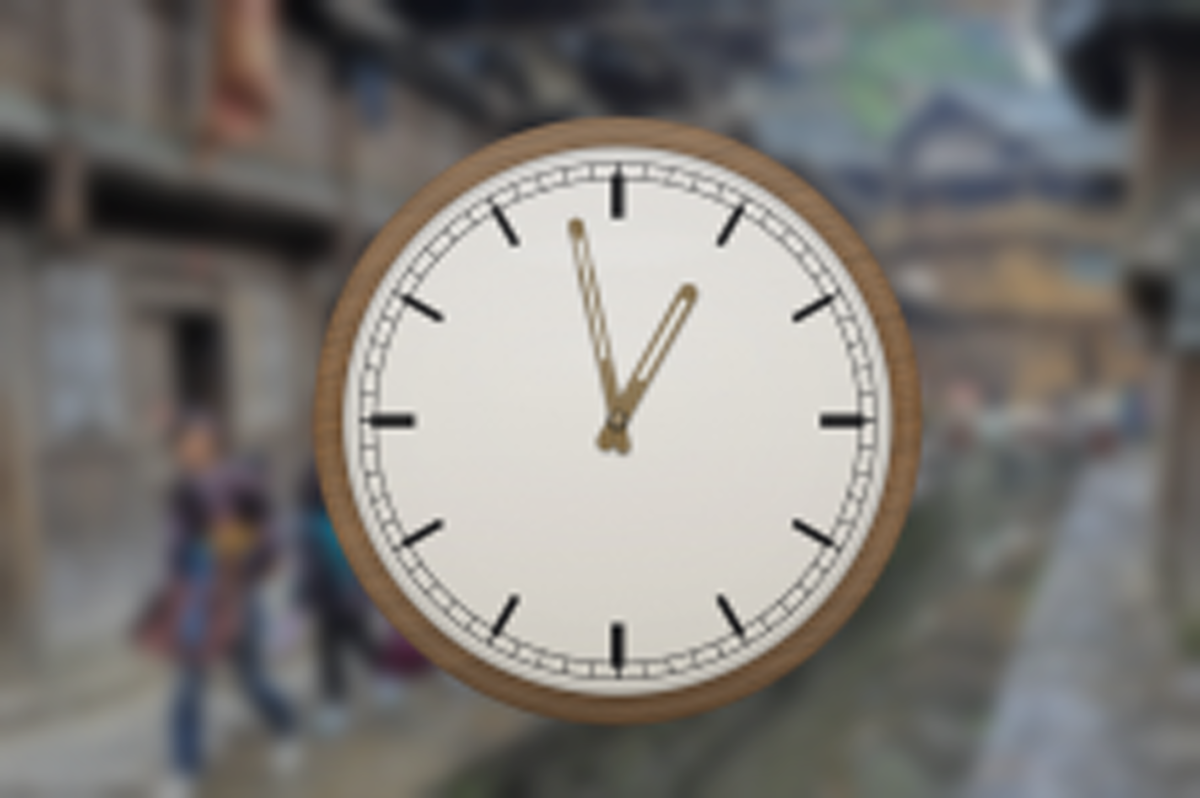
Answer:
12h58
